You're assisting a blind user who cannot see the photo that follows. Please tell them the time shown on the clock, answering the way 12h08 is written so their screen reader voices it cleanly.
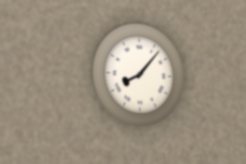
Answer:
8h07
